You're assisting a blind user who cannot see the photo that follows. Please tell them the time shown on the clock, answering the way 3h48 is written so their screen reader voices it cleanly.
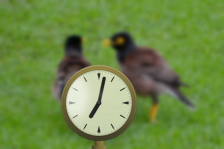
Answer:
7h02
